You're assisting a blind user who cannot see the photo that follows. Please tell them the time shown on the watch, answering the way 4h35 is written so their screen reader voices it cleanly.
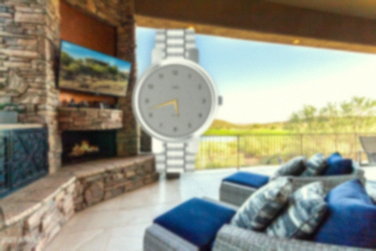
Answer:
5h42
